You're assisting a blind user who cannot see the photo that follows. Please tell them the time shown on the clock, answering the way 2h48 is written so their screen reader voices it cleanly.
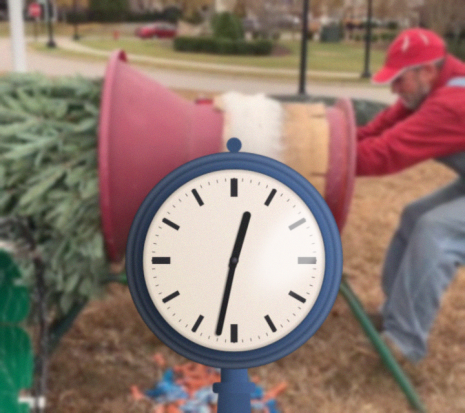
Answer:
12h32
